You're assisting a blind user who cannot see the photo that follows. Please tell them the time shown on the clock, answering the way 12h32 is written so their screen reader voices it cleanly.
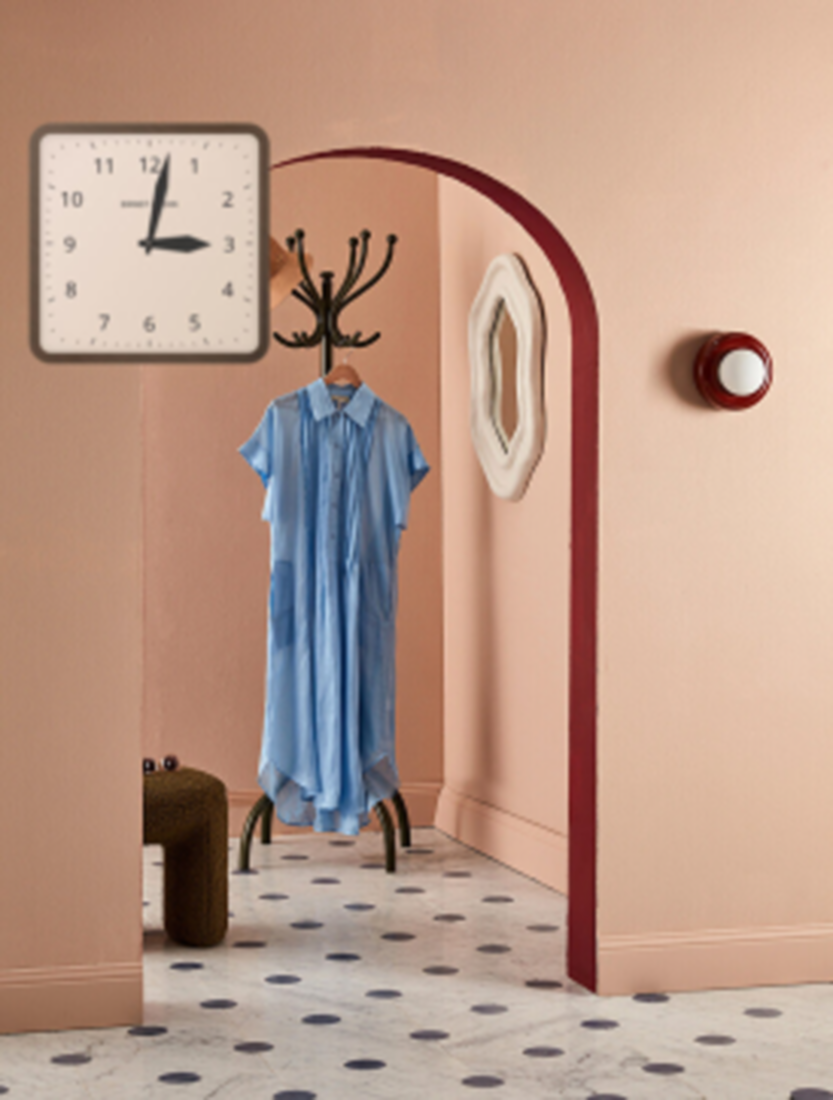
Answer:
3h02
